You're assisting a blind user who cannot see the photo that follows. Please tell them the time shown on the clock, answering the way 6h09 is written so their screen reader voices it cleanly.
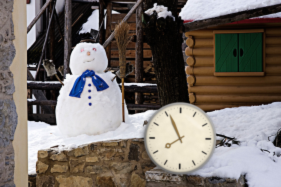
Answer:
7h56
